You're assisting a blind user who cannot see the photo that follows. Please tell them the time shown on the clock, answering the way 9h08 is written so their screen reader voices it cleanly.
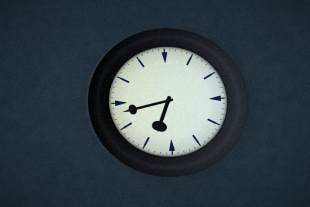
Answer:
6h43
